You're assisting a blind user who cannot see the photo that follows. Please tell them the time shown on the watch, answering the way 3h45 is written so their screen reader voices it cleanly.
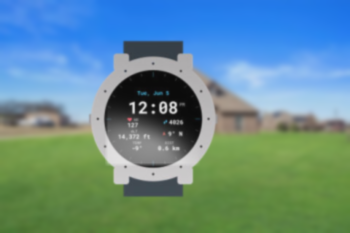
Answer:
12h08
